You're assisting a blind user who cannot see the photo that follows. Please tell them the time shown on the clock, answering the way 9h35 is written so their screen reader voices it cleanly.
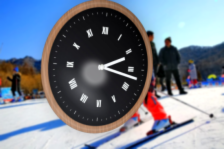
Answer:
2h17
